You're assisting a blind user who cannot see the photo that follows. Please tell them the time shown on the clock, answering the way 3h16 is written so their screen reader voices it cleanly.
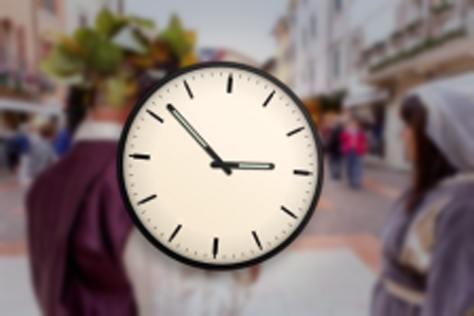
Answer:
2h52
